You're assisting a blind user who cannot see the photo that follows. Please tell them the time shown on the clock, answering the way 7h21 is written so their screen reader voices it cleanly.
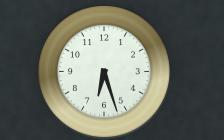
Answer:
6h27
